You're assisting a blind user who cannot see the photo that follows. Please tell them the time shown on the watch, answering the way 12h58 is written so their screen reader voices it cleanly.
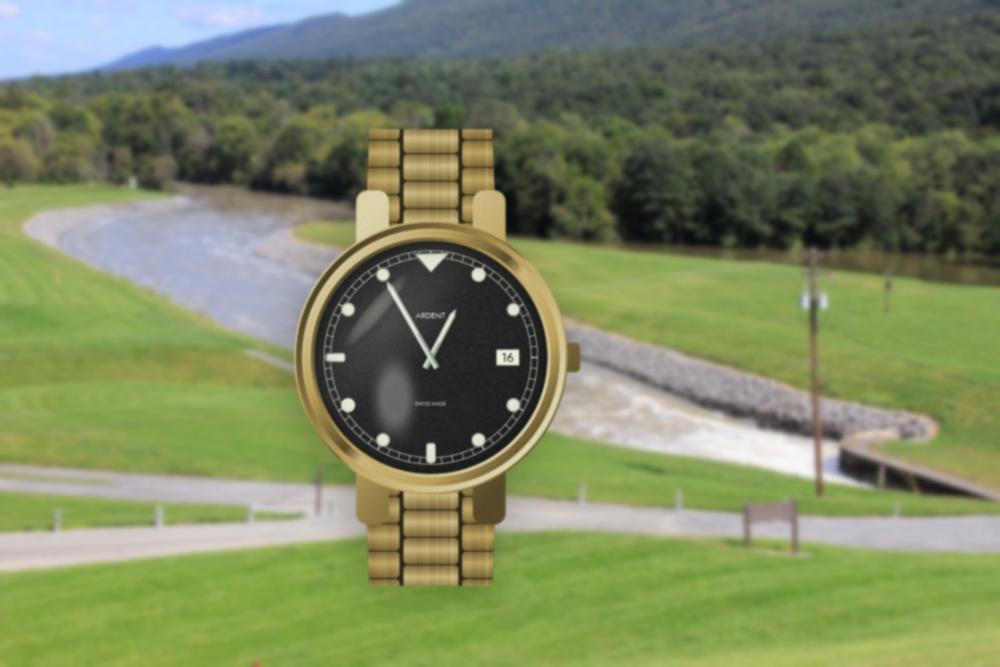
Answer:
12h55
